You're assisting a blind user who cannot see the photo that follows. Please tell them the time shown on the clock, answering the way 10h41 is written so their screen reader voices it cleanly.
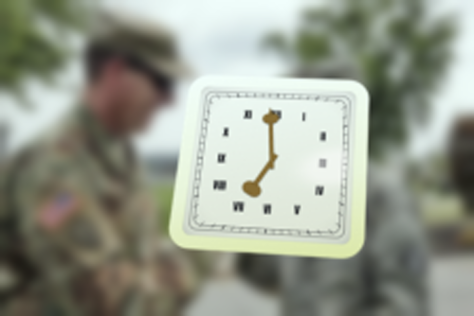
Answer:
6h59
